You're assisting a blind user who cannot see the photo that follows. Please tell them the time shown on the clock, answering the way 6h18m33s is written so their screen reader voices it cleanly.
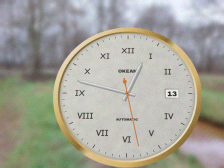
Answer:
12h47m28s
